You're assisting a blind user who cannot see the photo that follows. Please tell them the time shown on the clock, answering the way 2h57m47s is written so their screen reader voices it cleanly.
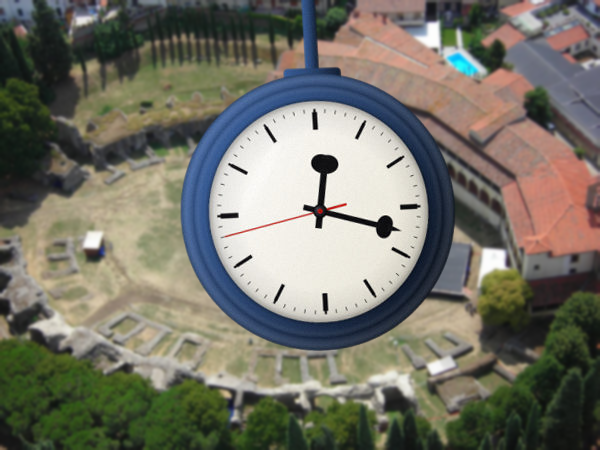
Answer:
12h17m43s
